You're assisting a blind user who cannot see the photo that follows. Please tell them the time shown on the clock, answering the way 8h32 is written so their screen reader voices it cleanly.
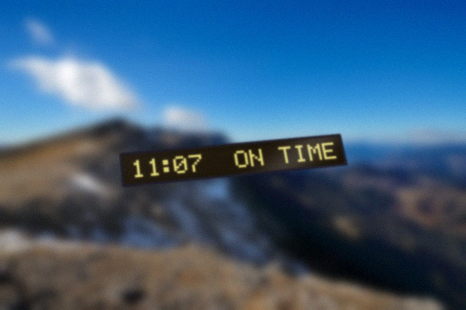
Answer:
11h07
